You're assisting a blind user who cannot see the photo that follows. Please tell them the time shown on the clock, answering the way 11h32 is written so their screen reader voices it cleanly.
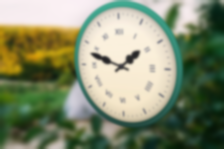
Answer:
1h48
